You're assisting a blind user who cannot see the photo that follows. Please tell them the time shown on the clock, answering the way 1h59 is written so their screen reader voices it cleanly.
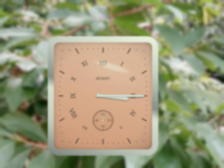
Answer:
3h15
